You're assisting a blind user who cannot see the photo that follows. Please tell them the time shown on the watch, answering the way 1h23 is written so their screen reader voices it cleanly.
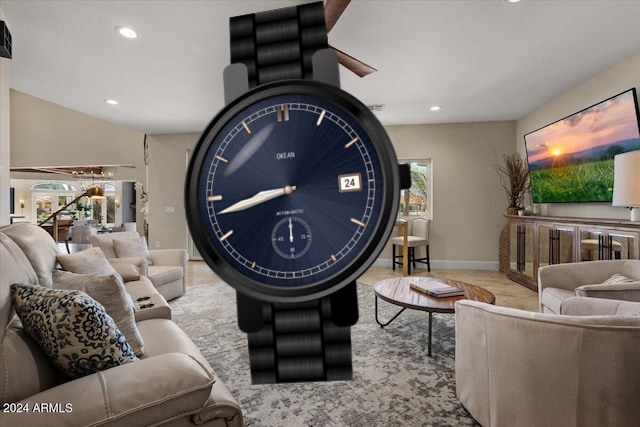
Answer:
8h43
